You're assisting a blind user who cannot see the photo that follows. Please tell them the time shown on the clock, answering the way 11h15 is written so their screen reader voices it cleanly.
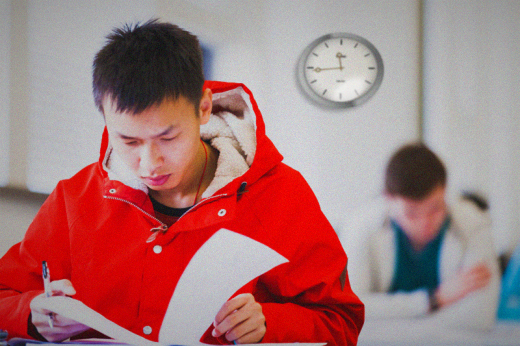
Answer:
11h44
